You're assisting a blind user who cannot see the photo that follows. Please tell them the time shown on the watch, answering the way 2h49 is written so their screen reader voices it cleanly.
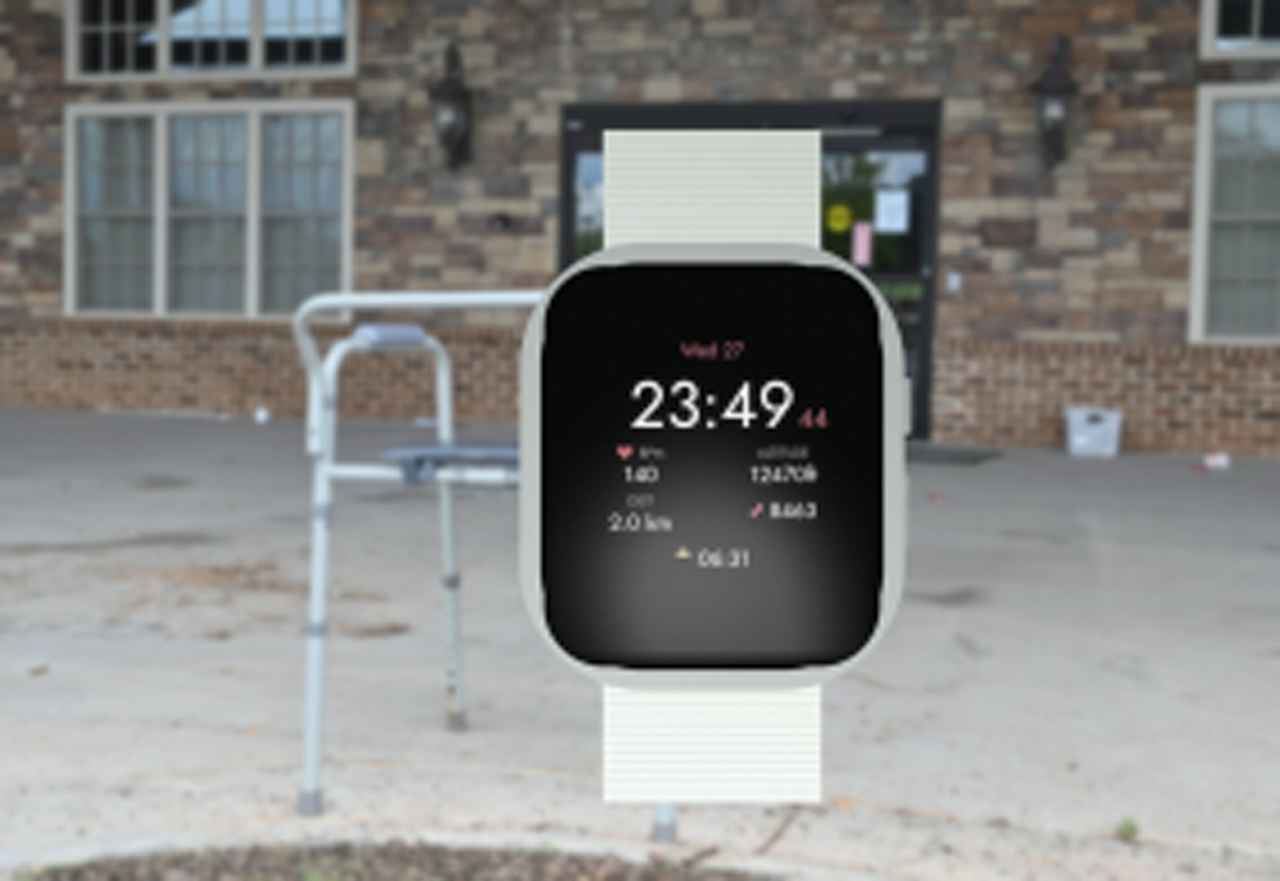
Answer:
23h49
